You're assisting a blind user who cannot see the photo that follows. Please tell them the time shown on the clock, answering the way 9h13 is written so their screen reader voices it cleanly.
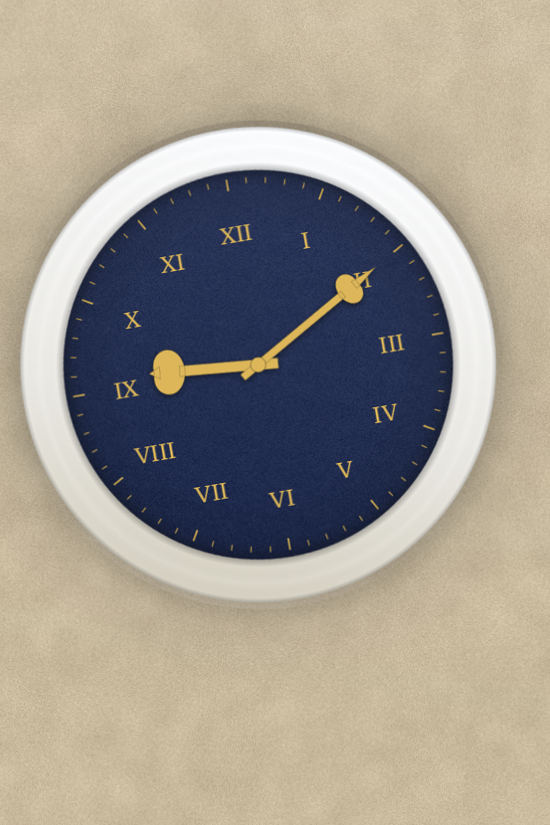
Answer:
9h10
